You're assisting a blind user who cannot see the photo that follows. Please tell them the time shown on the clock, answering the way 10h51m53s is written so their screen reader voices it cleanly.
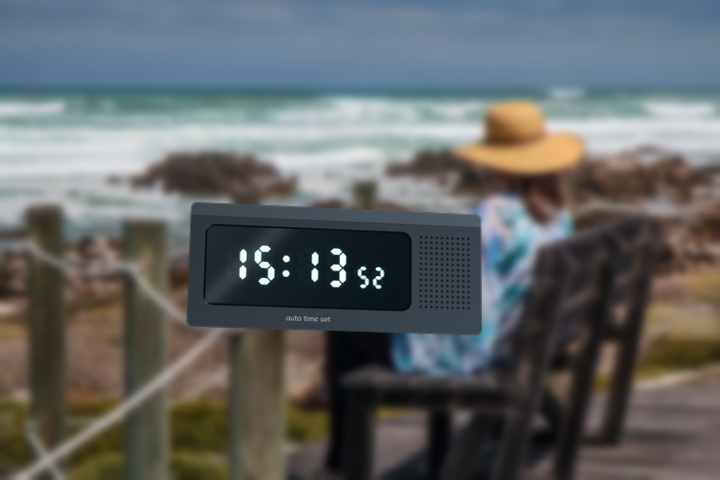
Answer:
15h13m52s
